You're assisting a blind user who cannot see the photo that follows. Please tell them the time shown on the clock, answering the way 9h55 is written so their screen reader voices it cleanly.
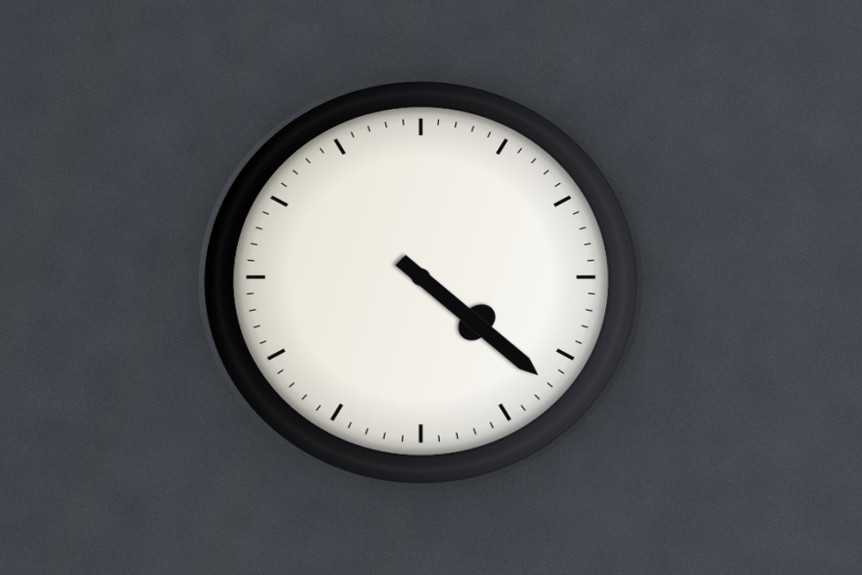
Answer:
4h22
